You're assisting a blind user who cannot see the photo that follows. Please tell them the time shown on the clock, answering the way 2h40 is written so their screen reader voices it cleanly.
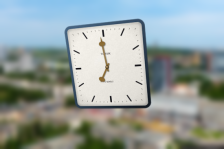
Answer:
6h59
